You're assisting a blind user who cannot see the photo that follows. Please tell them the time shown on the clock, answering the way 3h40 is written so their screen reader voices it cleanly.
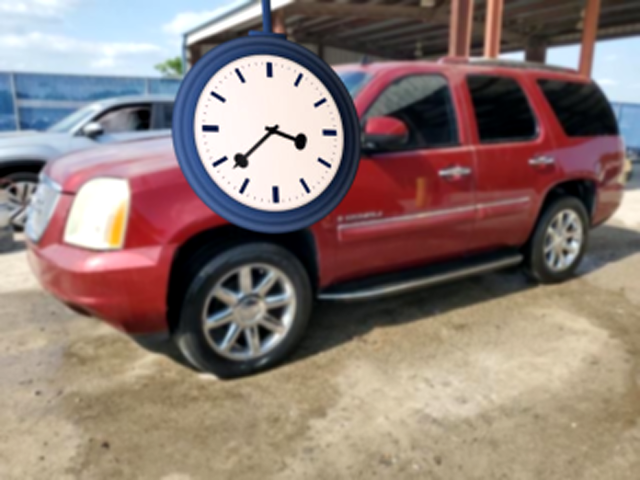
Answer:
3h38
